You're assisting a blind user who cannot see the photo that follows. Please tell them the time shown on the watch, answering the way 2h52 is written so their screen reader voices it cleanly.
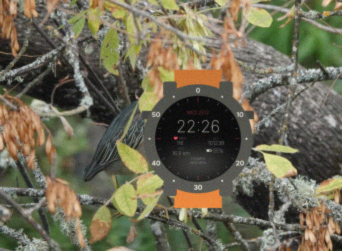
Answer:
22h26
